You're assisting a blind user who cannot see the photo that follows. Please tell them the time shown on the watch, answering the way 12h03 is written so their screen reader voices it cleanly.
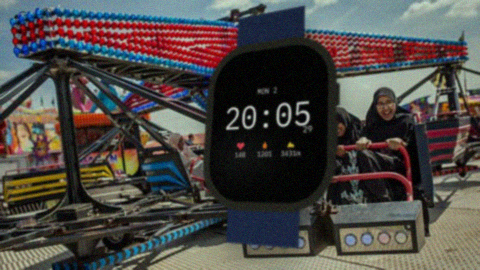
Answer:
20h05
